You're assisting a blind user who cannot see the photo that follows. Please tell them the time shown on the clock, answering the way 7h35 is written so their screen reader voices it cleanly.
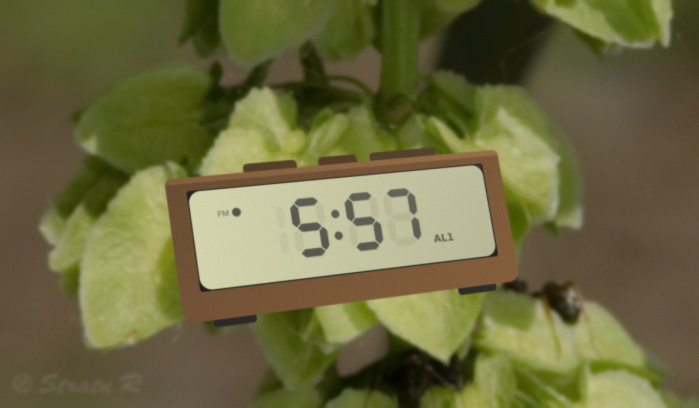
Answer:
5h57
